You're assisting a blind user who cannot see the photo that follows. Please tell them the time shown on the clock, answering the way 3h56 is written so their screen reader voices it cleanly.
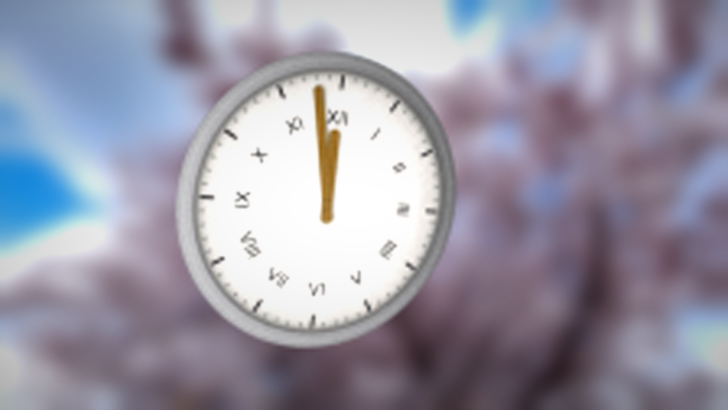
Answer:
11h58
